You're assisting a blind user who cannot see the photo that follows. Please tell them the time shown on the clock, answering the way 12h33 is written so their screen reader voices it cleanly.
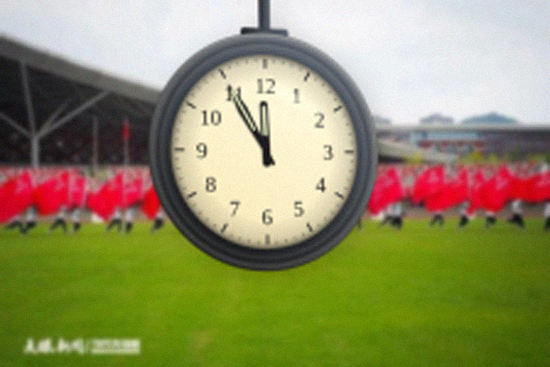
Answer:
11h55
